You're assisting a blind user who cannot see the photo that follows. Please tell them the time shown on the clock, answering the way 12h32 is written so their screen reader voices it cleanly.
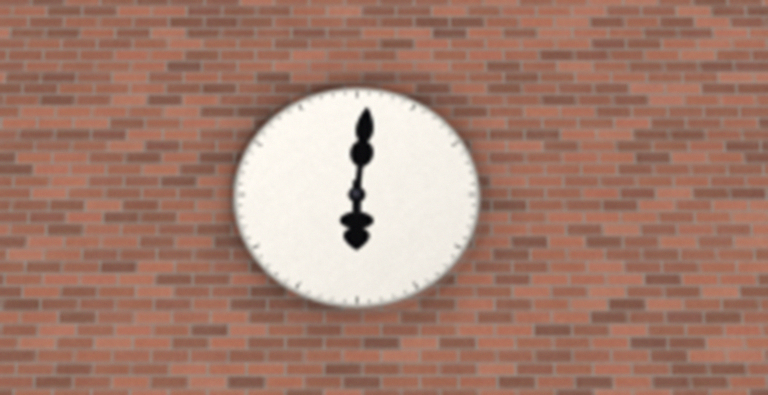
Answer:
6h01
